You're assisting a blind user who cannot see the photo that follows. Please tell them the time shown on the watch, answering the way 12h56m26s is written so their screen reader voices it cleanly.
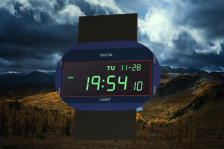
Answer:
19h54m10s
